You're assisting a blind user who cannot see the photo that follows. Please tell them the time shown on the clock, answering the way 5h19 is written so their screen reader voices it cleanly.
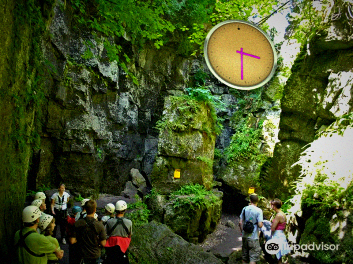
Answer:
3h31
